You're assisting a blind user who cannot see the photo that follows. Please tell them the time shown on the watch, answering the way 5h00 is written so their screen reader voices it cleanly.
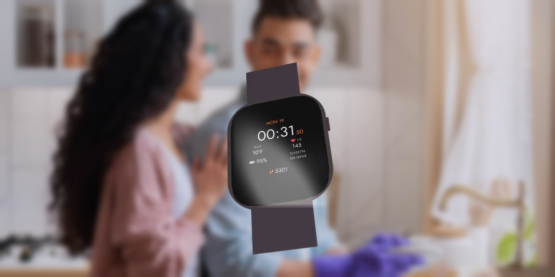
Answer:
0h31
